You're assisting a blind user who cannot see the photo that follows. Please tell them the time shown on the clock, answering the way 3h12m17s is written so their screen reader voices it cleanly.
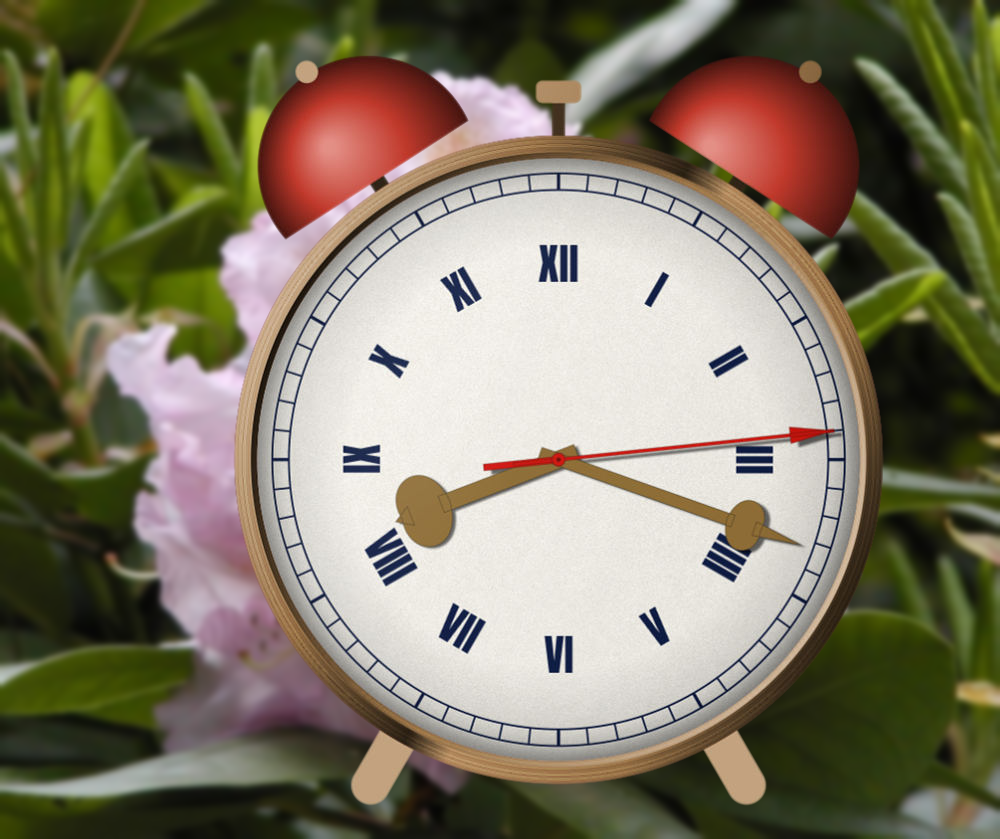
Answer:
8h18m14s
